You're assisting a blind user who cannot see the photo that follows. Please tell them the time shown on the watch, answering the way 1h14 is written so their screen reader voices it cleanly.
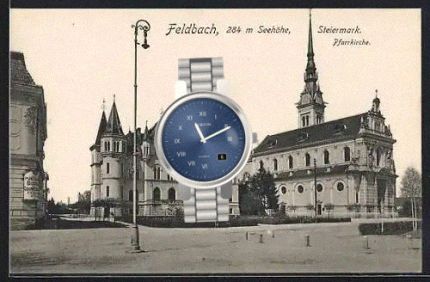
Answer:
11h11
